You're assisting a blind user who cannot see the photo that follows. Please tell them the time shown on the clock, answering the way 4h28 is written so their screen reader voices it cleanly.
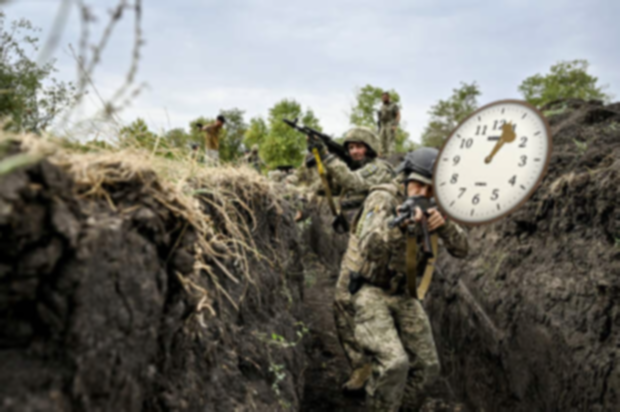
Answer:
1h03
